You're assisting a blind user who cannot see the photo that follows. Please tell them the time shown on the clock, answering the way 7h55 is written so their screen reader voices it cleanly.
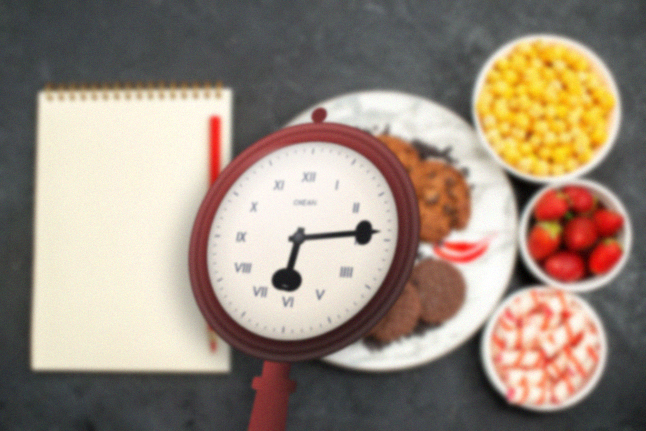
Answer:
6h14
